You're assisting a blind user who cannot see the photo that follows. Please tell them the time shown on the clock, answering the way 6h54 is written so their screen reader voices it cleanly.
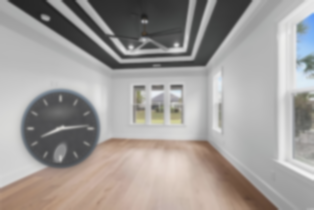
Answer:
8h14
